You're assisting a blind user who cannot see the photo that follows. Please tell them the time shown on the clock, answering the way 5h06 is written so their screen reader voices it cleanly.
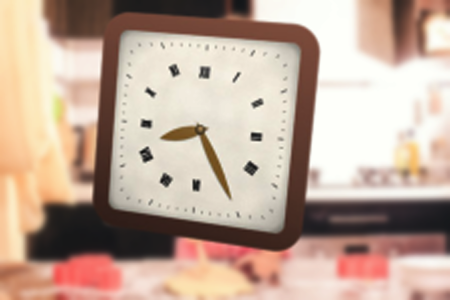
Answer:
8h25
